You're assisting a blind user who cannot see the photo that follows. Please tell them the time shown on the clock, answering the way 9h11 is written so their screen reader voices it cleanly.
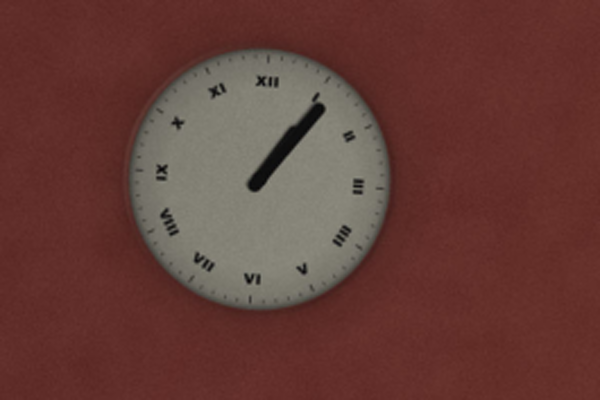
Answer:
1h06
